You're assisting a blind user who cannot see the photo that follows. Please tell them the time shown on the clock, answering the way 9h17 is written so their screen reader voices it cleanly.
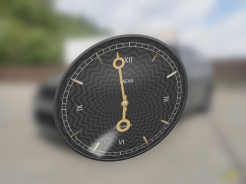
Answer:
5h58
